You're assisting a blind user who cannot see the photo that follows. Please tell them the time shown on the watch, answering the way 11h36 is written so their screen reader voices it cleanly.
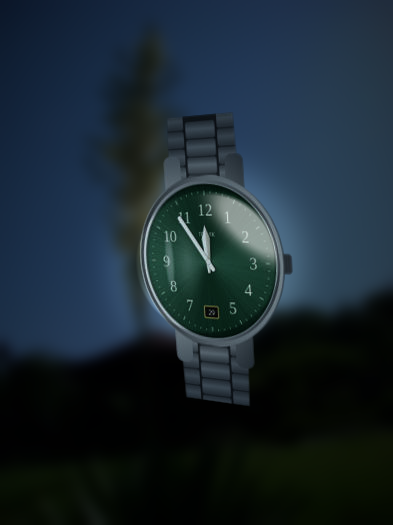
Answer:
11h54
